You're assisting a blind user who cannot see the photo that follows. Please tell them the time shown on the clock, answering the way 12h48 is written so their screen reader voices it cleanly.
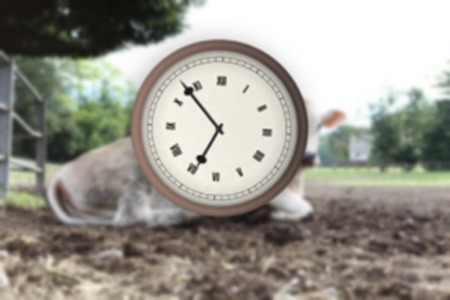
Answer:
6h53
